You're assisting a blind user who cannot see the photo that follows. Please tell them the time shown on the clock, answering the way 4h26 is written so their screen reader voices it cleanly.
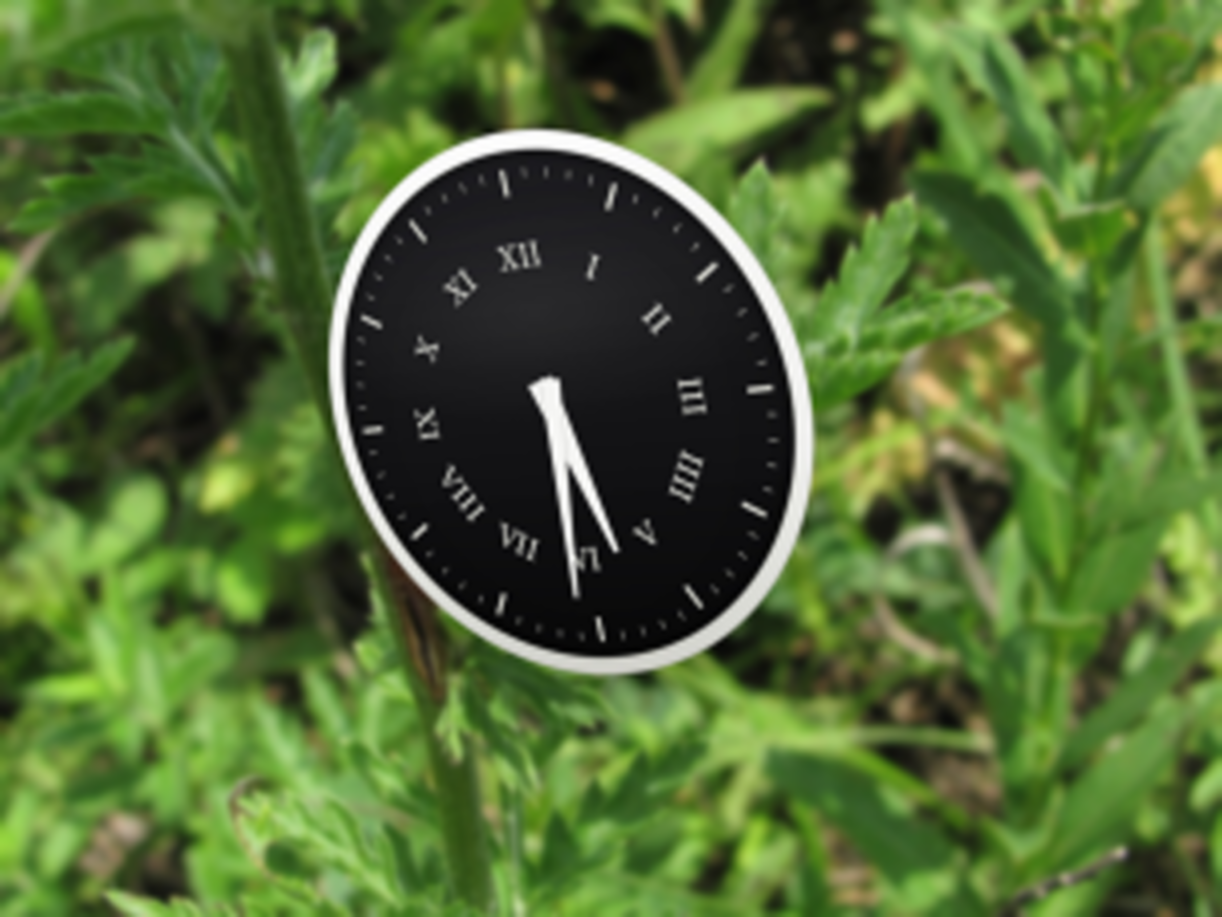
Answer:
5h31
